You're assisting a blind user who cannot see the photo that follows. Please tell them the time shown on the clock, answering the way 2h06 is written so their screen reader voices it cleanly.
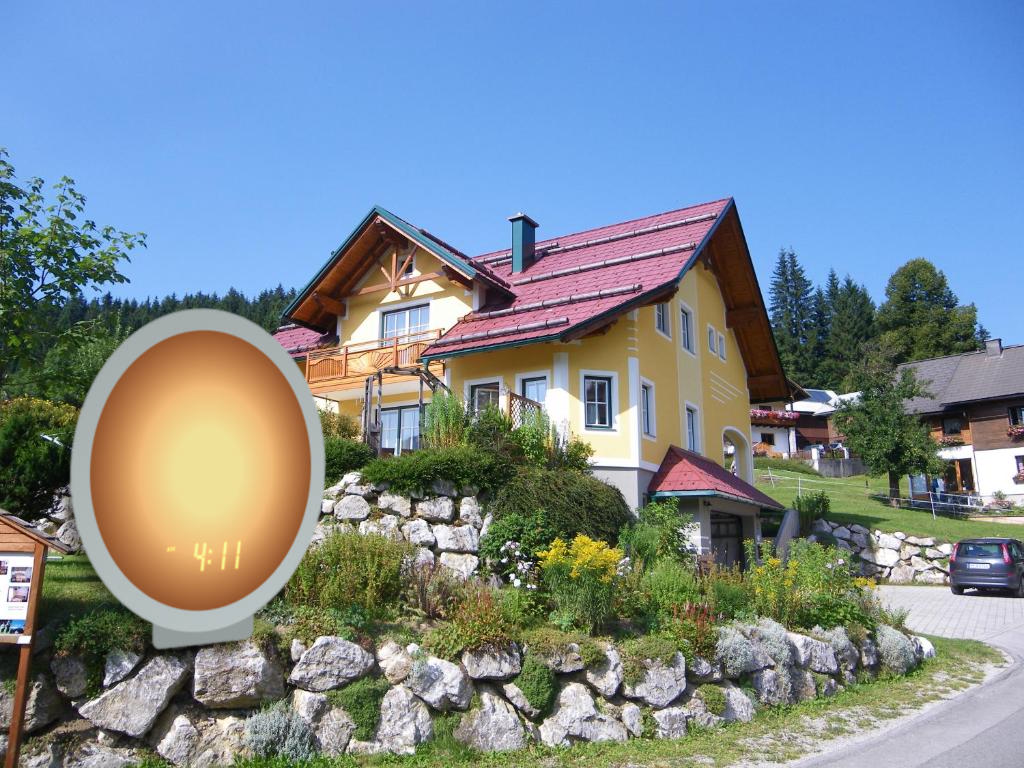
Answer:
4h11
